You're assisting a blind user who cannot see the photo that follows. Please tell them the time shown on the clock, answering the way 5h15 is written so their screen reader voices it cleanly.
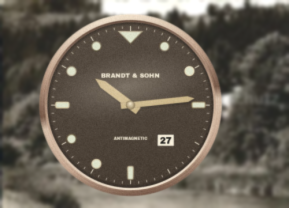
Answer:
10h14
